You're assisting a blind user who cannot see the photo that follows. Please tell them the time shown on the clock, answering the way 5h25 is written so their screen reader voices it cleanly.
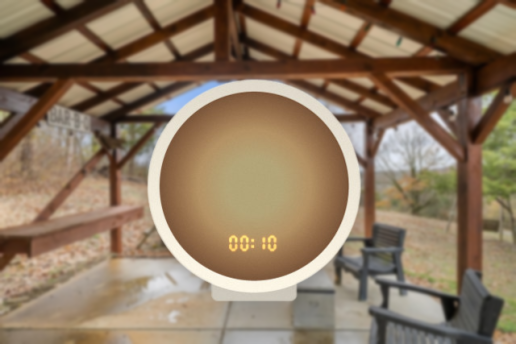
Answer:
0h10
